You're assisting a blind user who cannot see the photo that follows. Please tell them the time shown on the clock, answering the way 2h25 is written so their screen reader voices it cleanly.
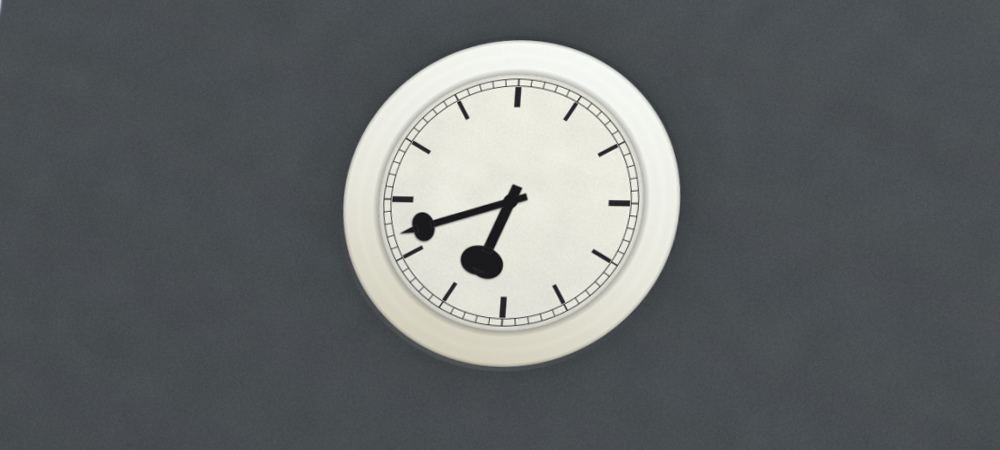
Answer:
6h42
